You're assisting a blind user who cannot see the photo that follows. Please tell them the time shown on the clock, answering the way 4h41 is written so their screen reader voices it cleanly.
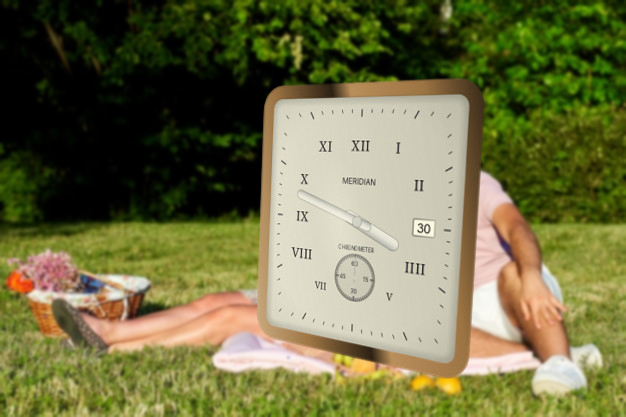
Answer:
3h48
